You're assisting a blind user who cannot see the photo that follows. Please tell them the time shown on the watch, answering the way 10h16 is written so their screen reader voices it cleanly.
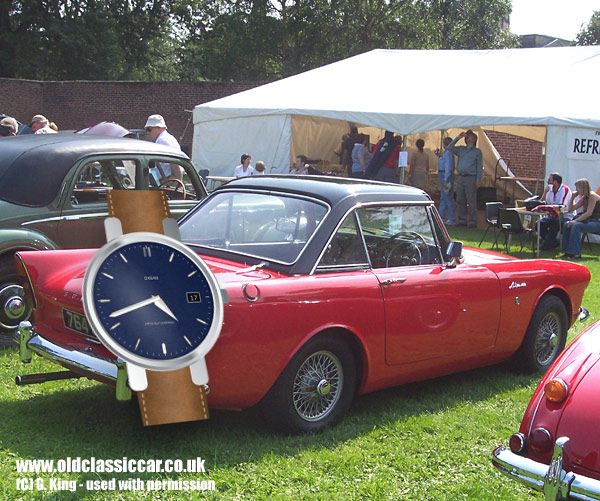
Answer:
4h42
